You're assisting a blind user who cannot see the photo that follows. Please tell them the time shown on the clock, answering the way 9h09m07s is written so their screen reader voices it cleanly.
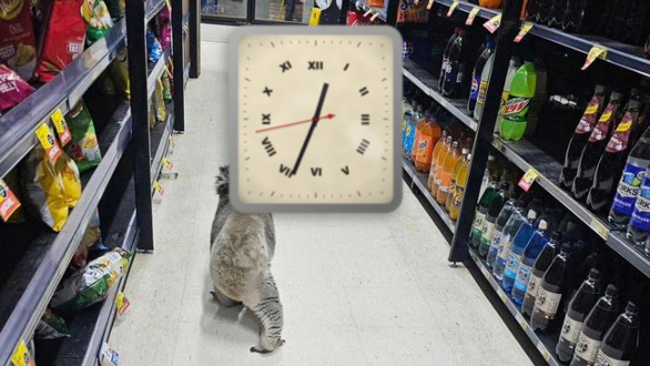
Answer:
12h33m43s
